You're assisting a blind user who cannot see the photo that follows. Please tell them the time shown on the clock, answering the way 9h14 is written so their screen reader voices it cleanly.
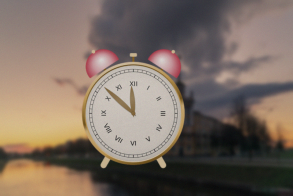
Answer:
11h52
